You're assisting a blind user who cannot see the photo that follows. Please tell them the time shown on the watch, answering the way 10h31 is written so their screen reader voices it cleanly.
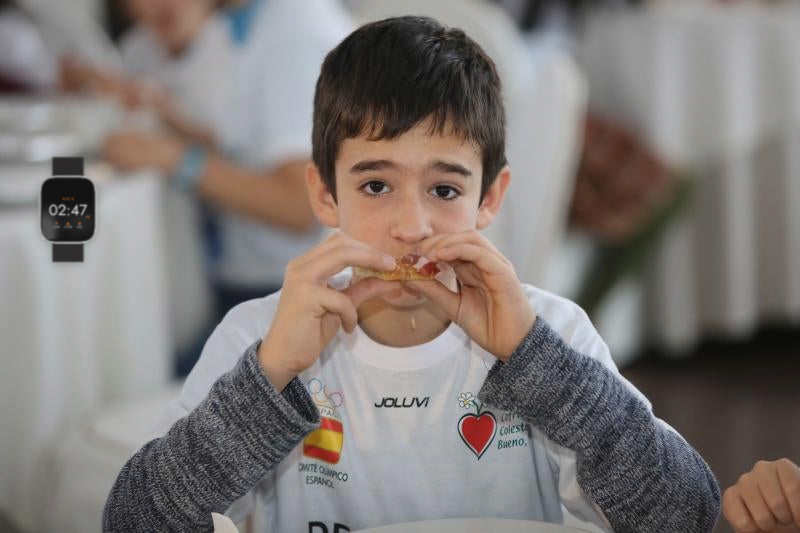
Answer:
2h47
